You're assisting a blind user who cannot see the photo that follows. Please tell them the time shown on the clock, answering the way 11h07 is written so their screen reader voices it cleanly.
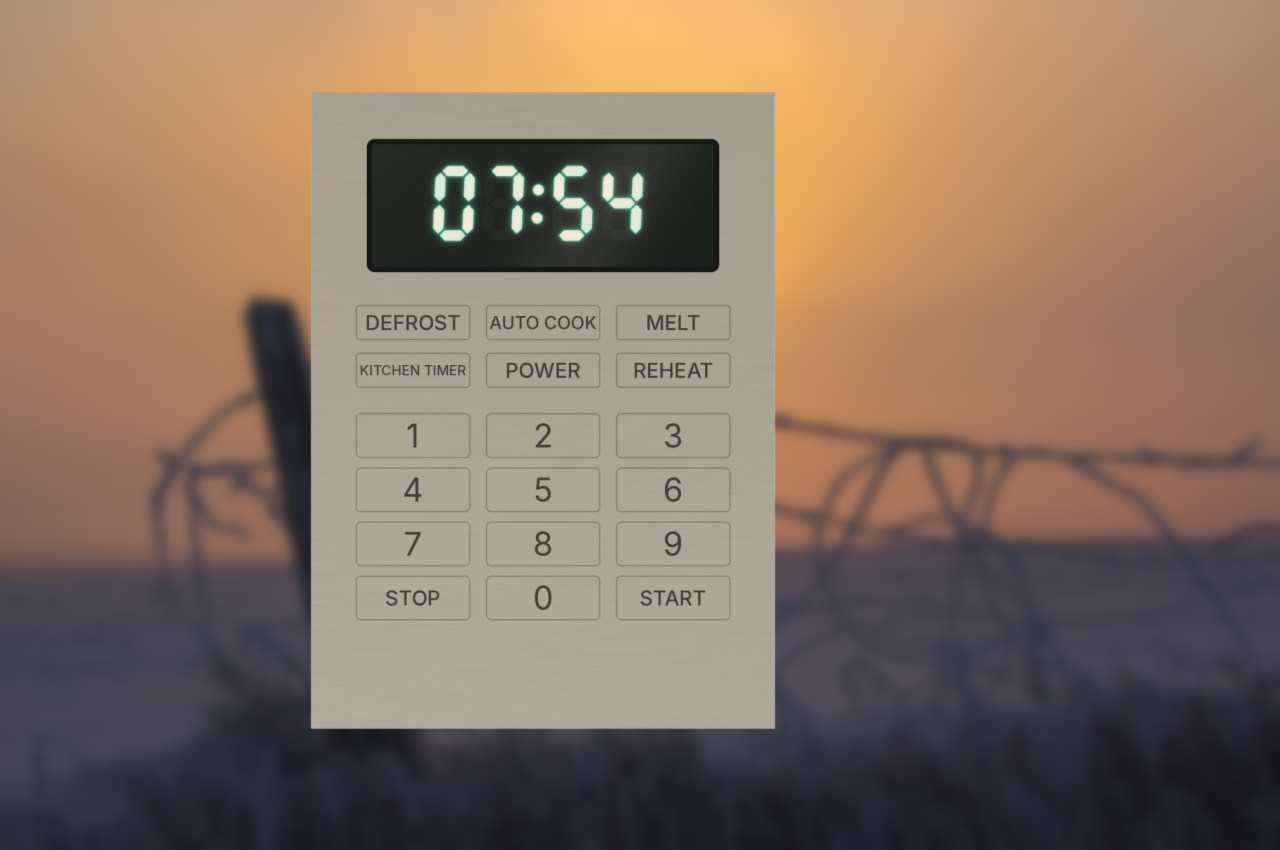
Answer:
7h54
